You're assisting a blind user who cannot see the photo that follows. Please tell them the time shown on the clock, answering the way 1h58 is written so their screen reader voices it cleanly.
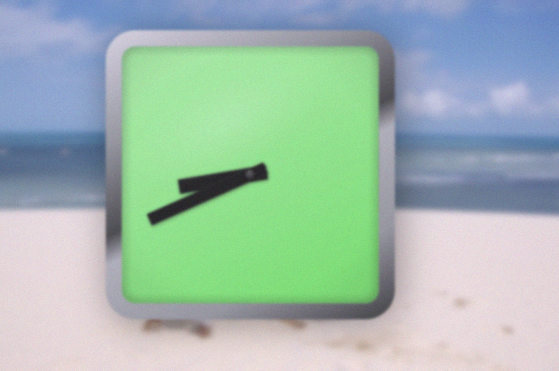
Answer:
8h41
